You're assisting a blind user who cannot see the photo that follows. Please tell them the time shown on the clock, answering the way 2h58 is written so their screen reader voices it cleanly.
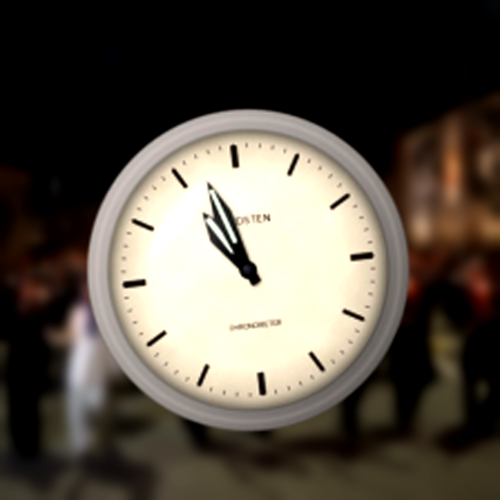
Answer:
10h57
